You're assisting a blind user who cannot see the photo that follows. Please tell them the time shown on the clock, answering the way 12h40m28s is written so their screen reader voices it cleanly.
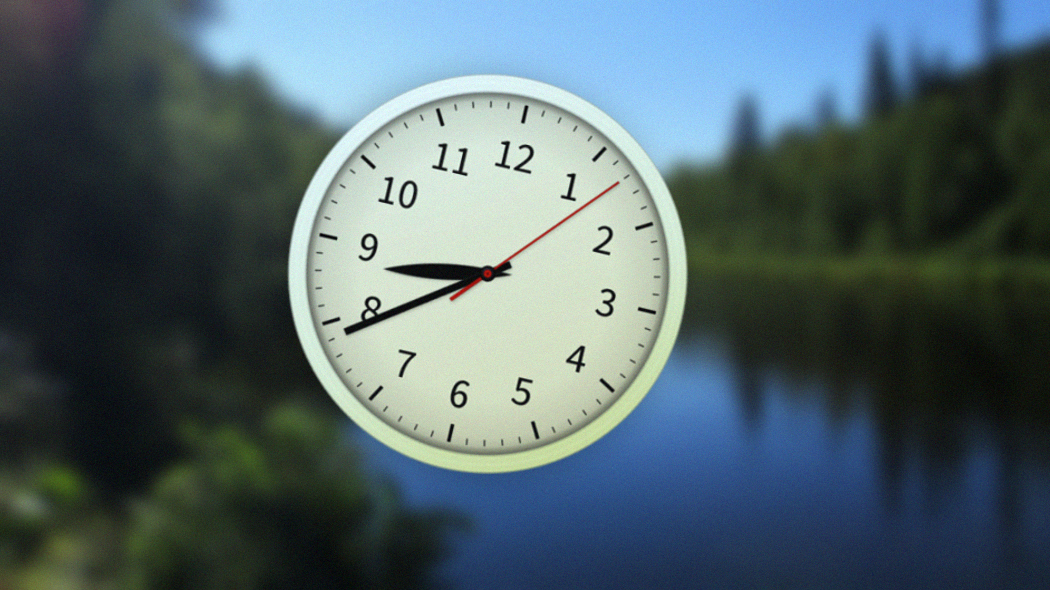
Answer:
8h39m07s
